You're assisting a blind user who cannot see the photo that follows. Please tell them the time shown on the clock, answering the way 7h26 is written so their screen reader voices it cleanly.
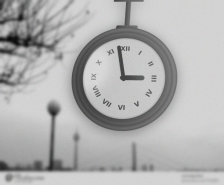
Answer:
2h58
